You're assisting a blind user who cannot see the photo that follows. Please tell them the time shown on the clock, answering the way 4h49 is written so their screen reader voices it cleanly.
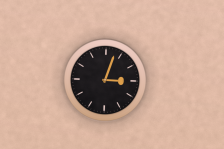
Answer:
3h03
